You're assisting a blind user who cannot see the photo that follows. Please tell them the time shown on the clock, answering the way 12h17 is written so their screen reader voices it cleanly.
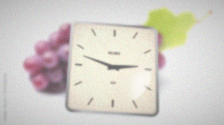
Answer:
2h48
